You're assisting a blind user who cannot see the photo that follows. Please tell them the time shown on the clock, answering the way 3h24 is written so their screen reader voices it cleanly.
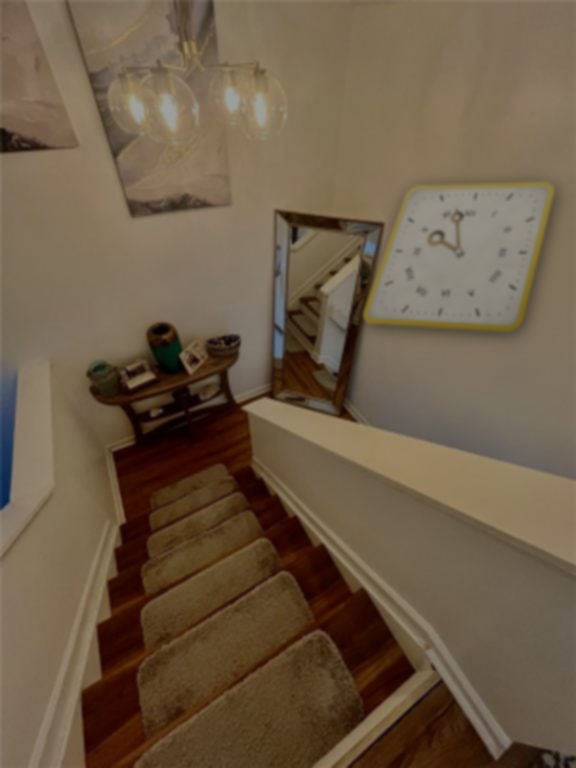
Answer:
9h57
